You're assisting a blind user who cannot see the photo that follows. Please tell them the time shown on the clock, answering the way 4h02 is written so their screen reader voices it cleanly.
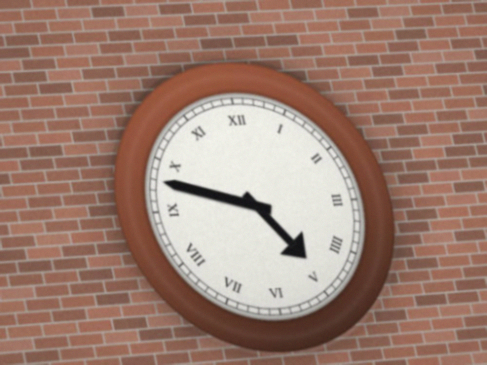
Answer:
4h48
